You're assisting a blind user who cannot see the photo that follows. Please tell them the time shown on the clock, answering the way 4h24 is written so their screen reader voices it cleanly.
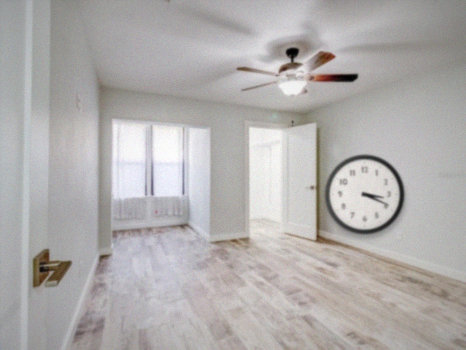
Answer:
3h19
